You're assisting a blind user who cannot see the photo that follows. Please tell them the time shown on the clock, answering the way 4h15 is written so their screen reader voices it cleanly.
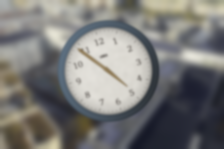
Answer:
4h54
